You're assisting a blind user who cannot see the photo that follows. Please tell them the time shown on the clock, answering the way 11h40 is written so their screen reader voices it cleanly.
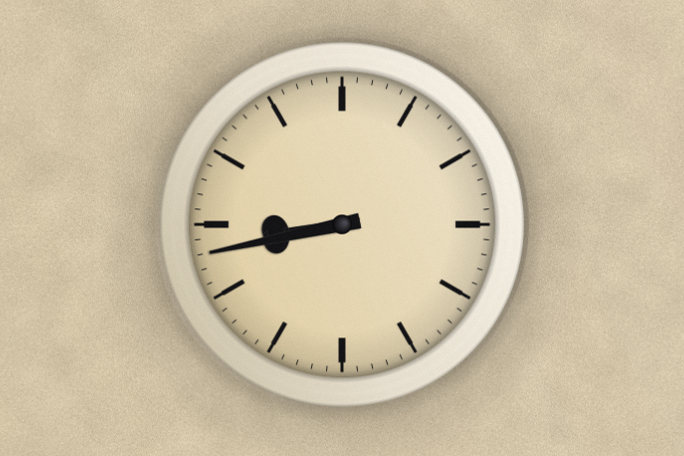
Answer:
8h43
